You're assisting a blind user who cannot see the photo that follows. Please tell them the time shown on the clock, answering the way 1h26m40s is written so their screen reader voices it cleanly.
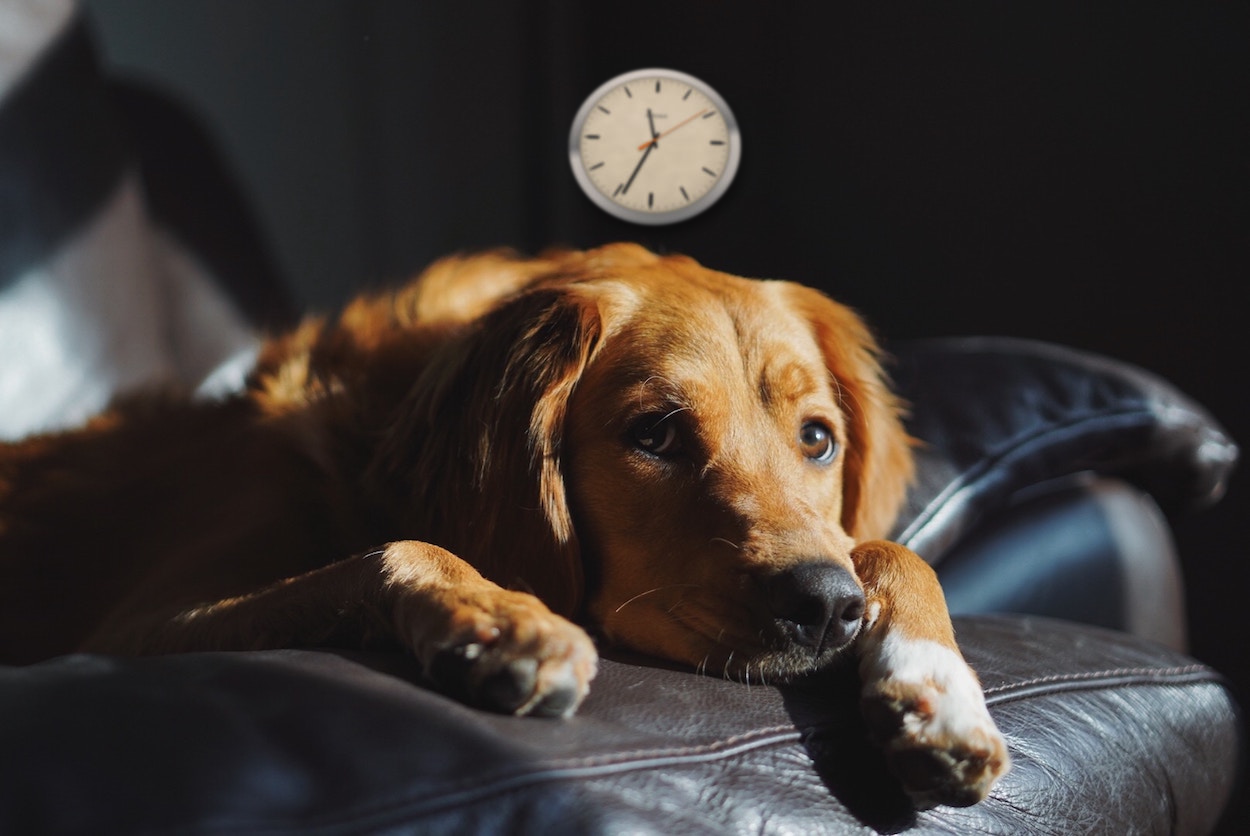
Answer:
11h34m09s
